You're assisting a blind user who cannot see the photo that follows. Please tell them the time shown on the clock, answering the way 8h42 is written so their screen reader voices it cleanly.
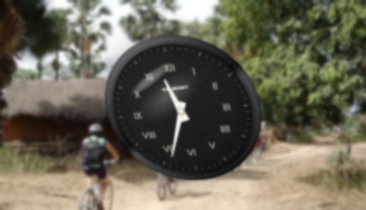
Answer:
11h34
